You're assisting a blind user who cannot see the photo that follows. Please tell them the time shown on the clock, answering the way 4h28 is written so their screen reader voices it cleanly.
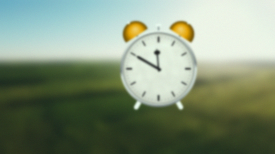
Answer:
11h50
